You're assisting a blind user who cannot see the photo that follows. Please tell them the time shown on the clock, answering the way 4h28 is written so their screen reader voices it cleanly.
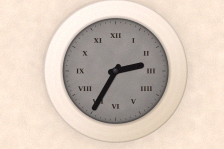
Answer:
2h35
